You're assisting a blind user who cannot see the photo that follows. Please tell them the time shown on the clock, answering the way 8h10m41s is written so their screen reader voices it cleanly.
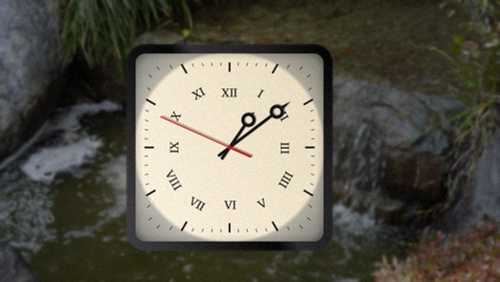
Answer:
1h08m49s
